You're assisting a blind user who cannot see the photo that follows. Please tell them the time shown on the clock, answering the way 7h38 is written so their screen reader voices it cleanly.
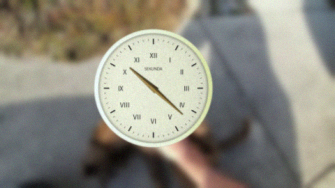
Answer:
10h22
